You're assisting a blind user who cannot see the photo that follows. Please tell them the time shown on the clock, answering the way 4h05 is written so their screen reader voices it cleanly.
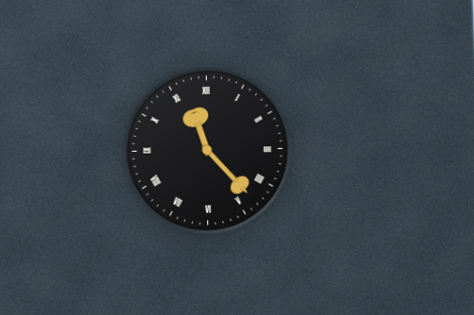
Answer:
11h23
